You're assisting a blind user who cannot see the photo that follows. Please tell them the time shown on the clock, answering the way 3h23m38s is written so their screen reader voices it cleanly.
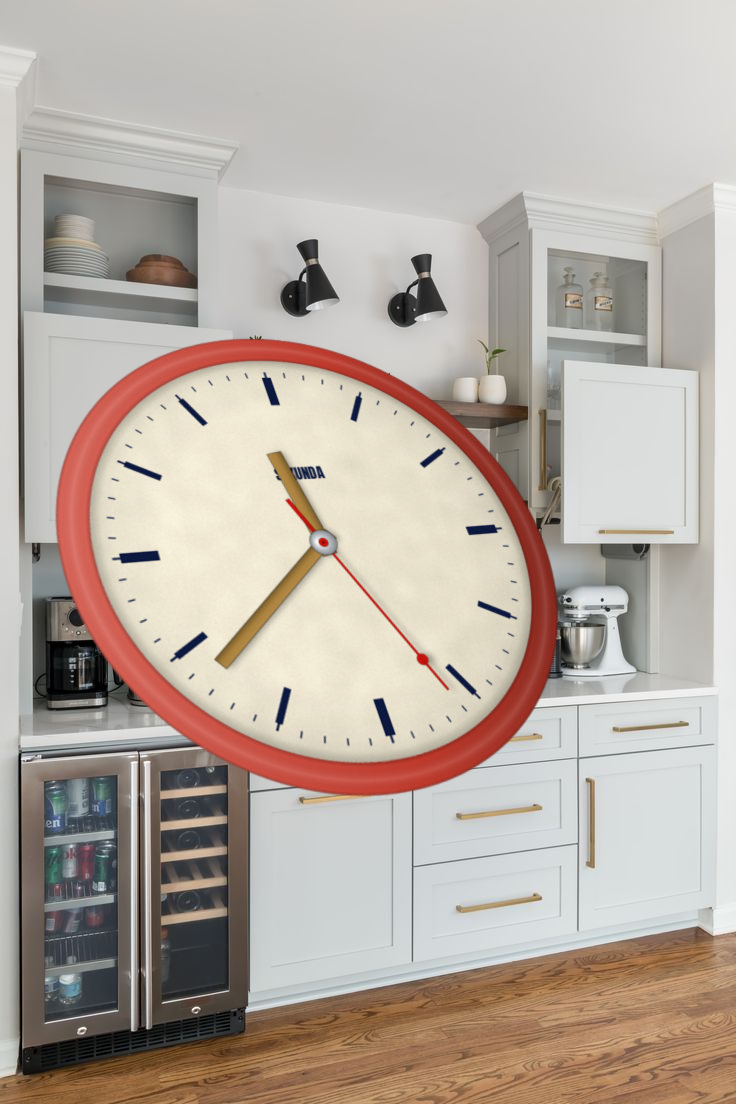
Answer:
11h38m26s
